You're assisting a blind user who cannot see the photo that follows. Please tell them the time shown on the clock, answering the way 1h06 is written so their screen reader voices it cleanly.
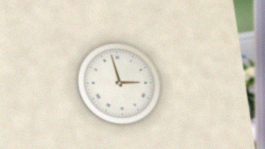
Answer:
2h58
